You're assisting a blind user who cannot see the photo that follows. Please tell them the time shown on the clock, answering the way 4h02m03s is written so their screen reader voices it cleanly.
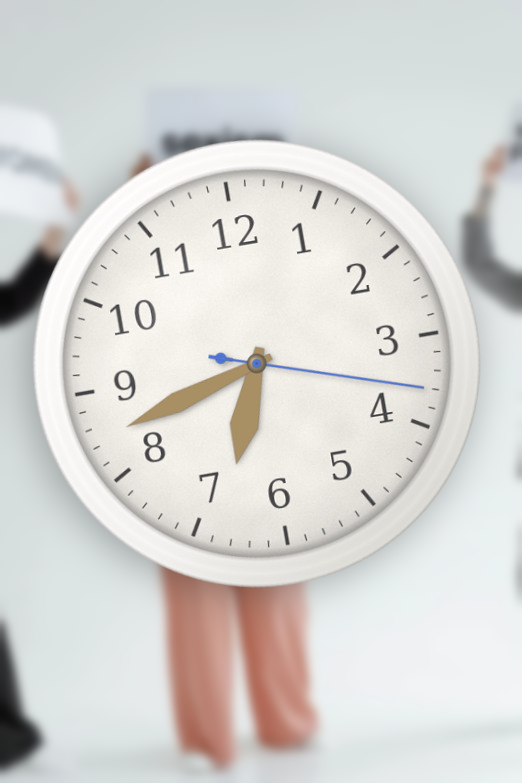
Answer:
6h42m18s
